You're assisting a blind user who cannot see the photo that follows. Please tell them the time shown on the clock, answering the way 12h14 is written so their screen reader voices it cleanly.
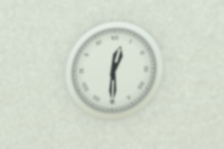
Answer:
12h30
